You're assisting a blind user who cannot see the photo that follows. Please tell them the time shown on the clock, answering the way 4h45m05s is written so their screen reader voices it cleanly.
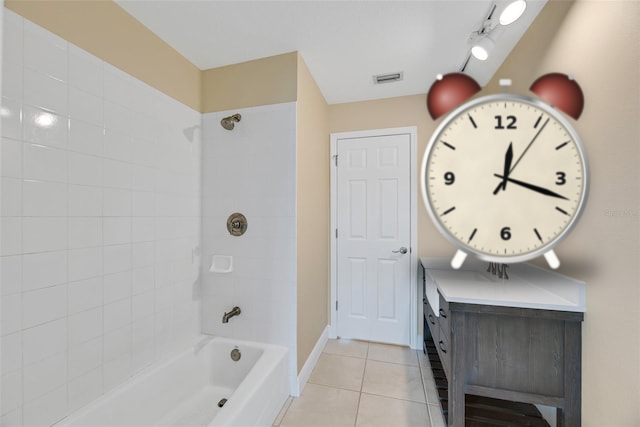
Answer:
12h18m06s
